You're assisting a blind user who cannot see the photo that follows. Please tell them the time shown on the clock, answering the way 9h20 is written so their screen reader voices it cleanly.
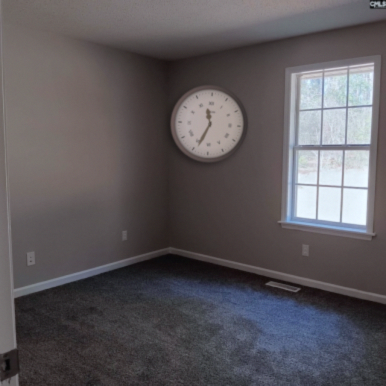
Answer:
11h34
